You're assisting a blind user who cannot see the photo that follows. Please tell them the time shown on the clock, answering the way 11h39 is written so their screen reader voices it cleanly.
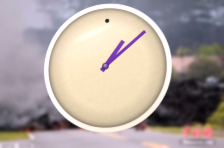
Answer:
1h08
